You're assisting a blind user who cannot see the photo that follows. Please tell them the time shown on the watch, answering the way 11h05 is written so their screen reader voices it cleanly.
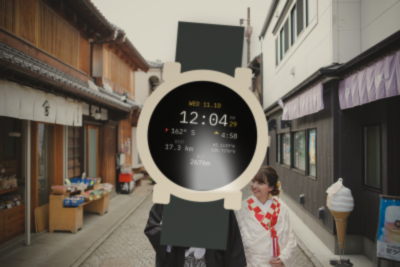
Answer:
12h04
